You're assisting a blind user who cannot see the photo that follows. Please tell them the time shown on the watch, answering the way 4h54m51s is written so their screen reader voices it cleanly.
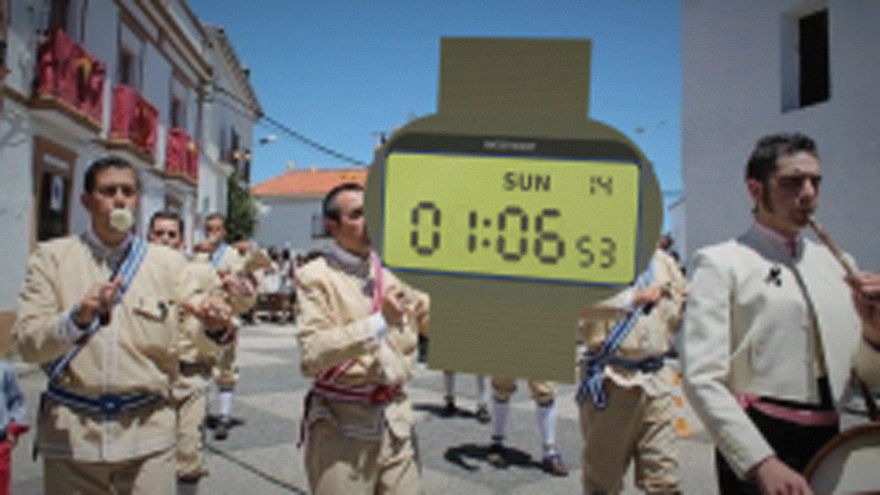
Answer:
1h06m53s
